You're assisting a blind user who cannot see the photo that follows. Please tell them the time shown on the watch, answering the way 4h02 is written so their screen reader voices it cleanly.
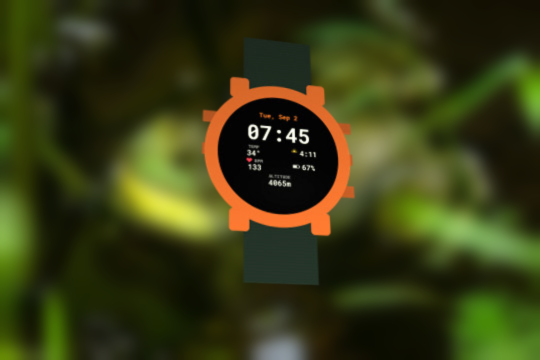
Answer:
7h45
